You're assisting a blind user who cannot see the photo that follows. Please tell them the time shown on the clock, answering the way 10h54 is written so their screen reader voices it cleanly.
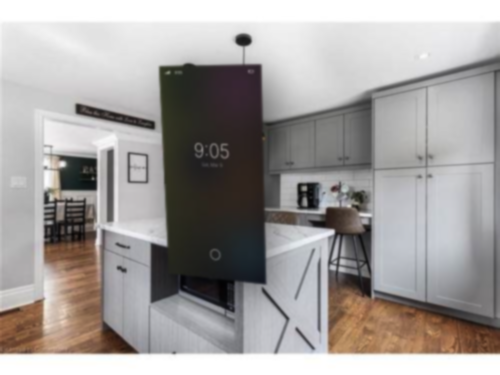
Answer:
9h05
